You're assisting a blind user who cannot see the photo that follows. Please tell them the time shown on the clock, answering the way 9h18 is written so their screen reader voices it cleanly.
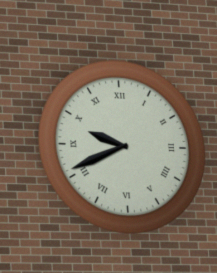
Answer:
9h41
